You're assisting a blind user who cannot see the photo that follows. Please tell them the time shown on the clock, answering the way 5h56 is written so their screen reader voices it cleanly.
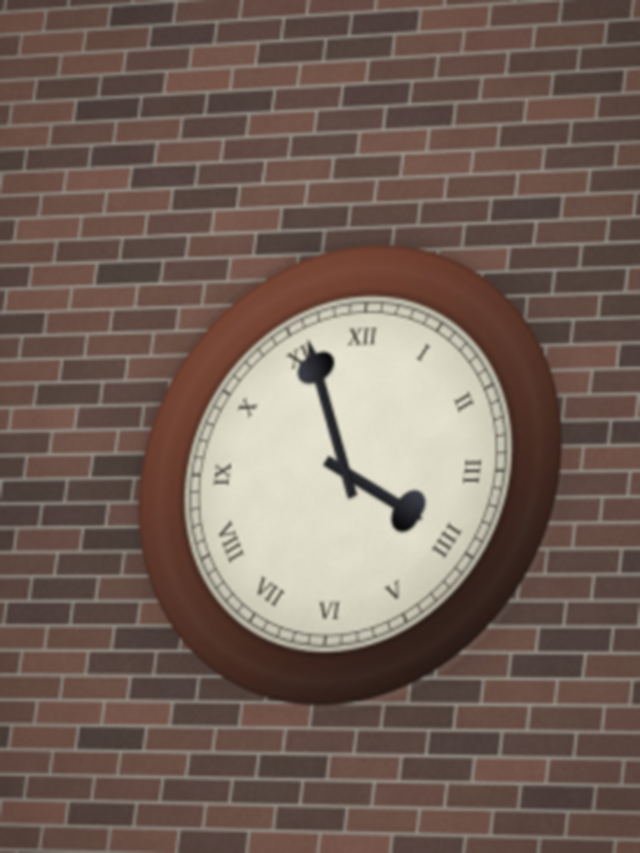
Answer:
3h56
